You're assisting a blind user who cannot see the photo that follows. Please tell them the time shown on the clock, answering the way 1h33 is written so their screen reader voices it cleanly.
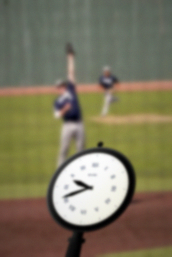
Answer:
9h41
